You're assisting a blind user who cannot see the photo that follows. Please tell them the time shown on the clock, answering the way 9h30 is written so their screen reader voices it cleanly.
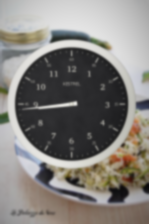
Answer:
8h44
